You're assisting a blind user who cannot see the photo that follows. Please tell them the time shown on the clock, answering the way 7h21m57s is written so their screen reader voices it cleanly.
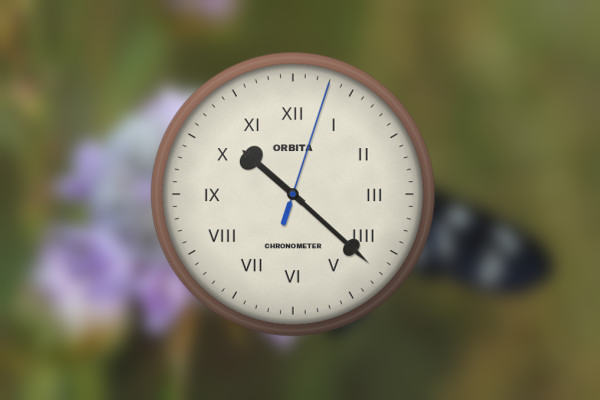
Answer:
10h22m03s
